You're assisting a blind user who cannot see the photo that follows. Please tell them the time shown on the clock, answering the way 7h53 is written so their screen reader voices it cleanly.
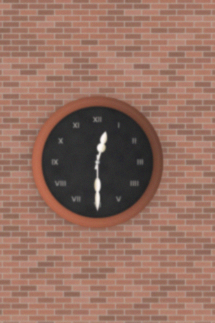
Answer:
12h30
